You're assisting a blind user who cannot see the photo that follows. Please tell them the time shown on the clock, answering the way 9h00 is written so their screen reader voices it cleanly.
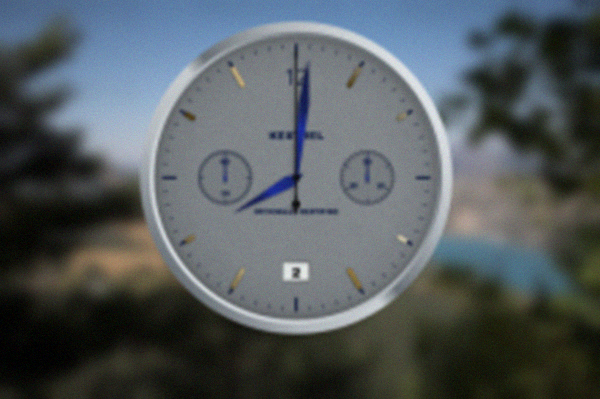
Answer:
8h01
